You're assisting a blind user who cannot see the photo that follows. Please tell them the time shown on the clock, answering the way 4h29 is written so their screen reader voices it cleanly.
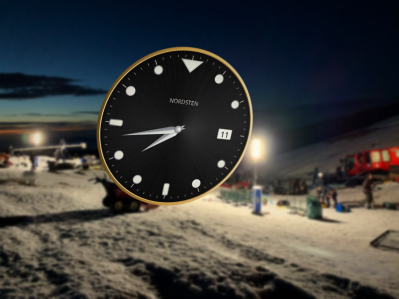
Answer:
7h43
